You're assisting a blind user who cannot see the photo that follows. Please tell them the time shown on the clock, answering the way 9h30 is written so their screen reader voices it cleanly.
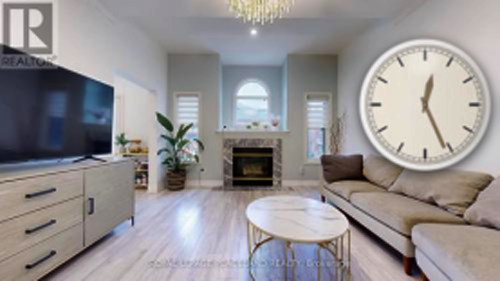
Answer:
12h26
